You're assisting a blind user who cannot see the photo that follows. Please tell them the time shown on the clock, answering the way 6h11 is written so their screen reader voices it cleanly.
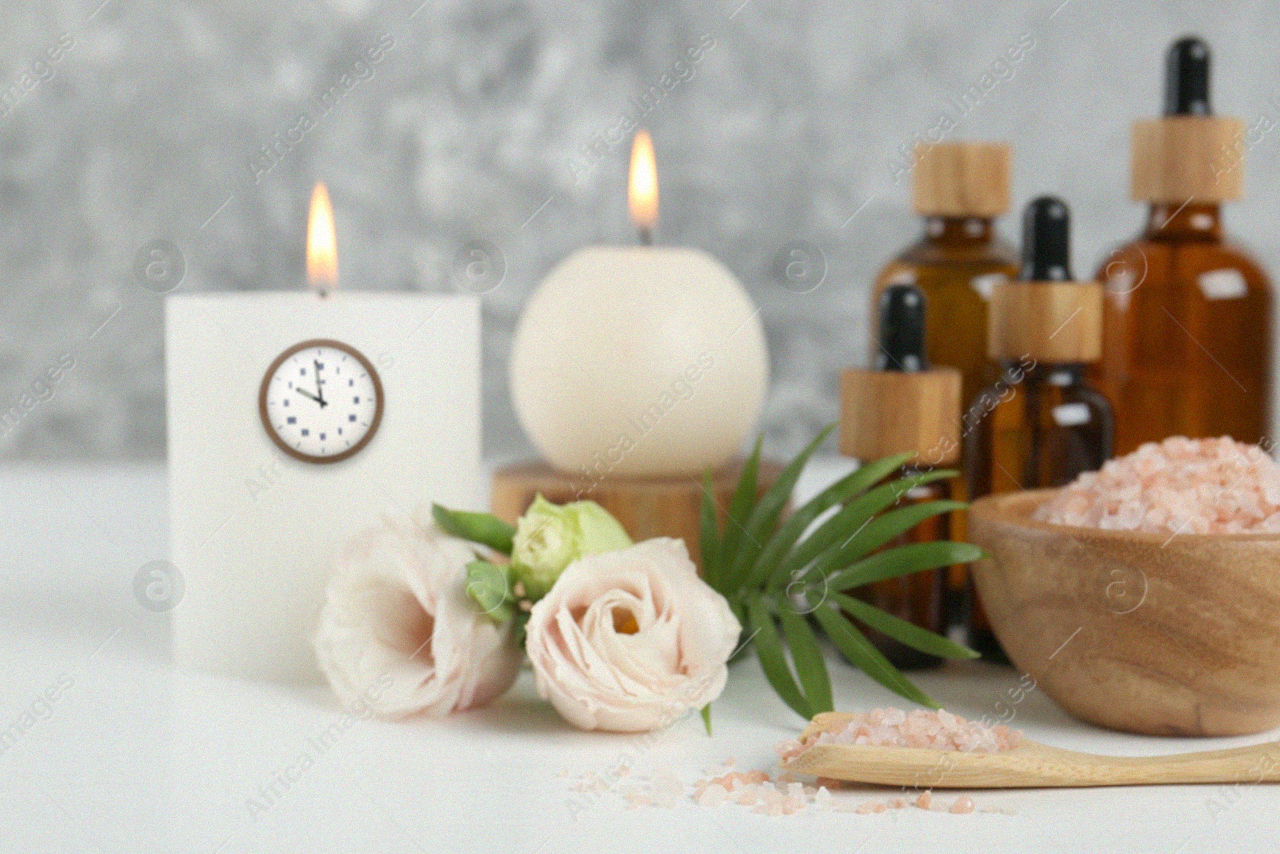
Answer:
9h59
